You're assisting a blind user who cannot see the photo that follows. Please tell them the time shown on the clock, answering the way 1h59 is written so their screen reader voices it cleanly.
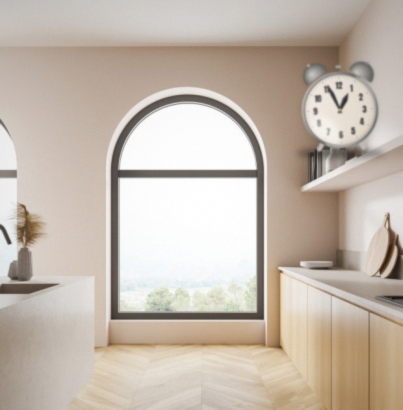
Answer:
12h56
